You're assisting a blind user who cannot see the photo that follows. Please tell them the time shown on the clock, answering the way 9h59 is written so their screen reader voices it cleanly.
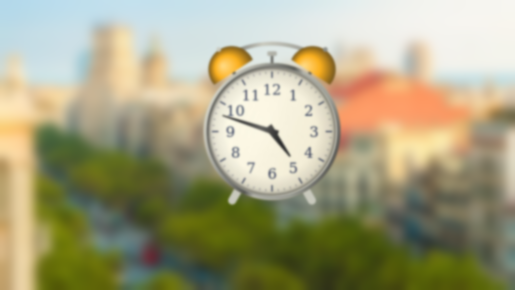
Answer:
4h48
